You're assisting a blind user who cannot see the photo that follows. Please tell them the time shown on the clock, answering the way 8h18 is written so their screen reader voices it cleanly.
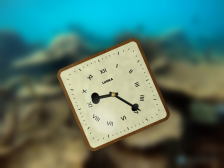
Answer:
9h24
